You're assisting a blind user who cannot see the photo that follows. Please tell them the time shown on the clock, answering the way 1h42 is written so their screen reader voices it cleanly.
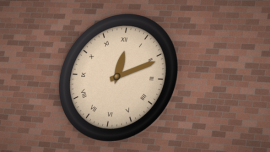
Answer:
12h11
